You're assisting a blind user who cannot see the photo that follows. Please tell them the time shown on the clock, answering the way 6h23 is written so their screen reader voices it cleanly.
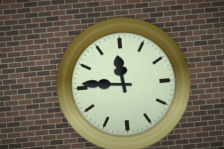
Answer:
11h46
